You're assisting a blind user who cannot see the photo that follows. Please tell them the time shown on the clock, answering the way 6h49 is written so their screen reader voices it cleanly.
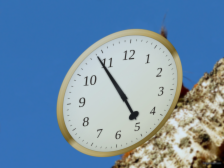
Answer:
4h54
